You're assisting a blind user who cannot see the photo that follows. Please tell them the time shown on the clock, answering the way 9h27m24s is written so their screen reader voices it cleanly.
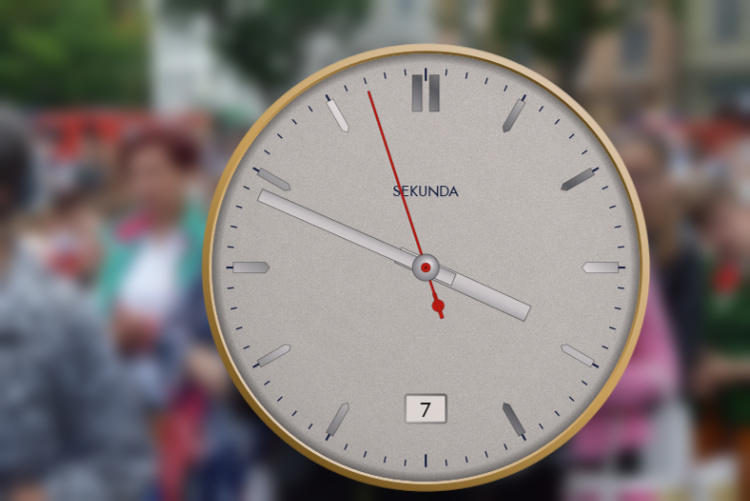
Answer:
3h48m57s
